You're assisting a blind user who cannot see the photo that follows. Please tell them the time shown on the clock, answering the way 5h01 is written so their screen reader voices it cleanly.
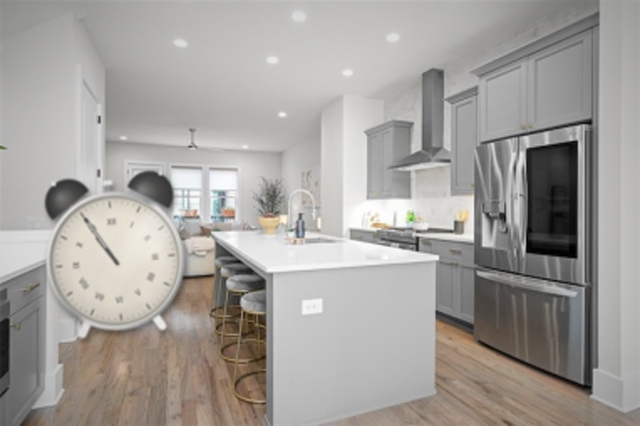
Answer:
10h55
